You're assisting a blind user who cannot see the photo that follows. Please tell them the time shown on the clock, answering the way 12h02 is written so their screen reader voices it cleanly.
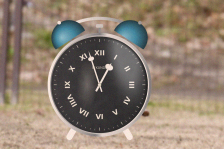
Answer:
12h57
